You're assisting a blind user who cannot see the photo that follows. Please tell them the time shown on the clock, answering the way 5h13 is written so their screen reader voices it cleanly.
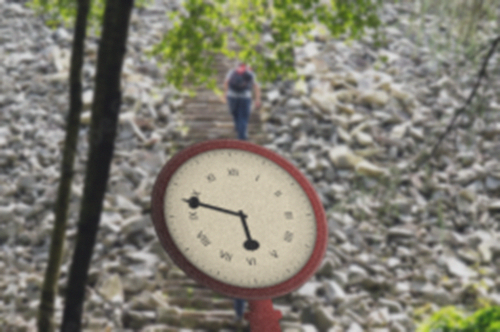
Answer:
5h48
